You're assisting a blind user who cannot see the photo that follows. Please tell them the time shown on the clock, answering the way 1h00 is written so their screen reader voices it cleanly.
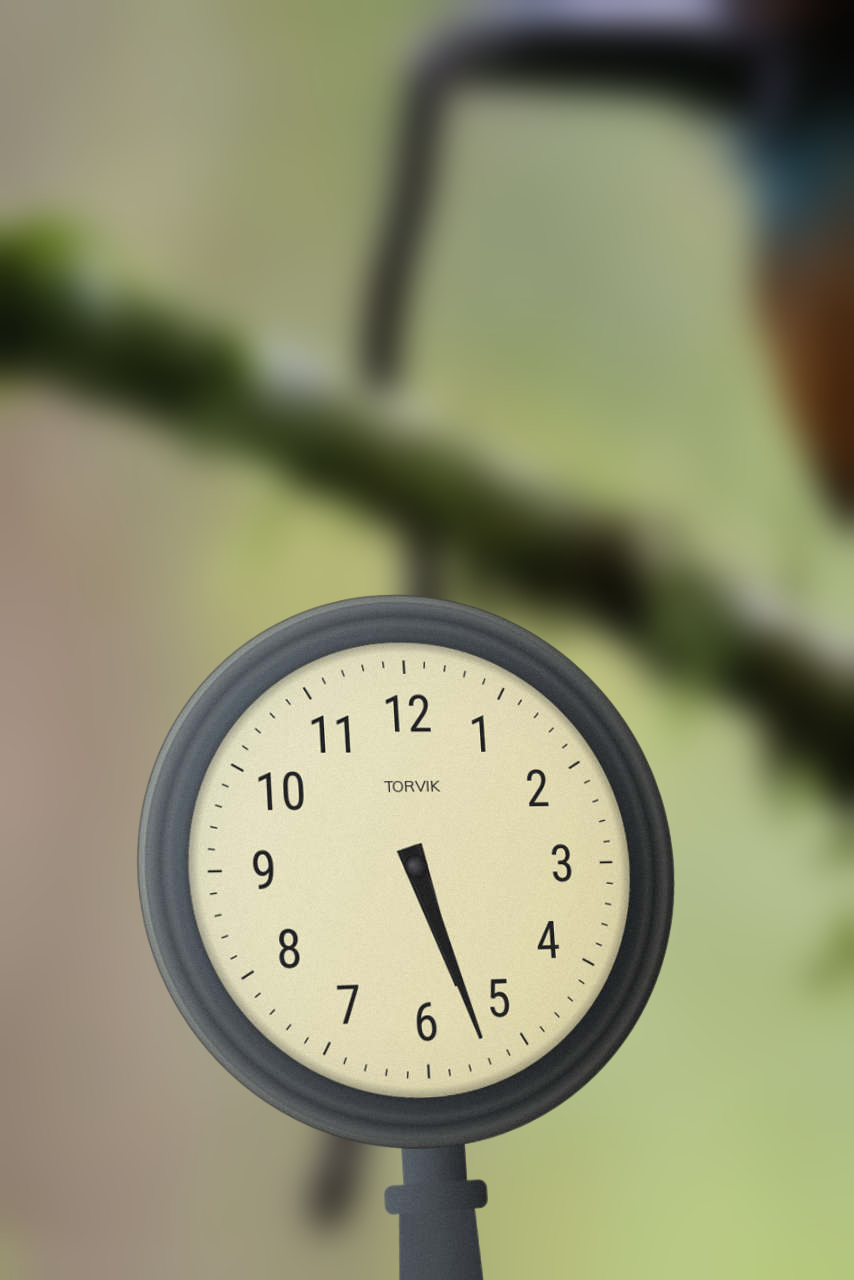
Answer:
5h27
